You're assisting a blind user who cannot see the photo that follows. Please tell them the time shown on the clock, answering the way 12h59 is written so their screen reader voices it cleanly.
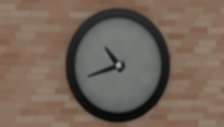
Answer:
10h42
